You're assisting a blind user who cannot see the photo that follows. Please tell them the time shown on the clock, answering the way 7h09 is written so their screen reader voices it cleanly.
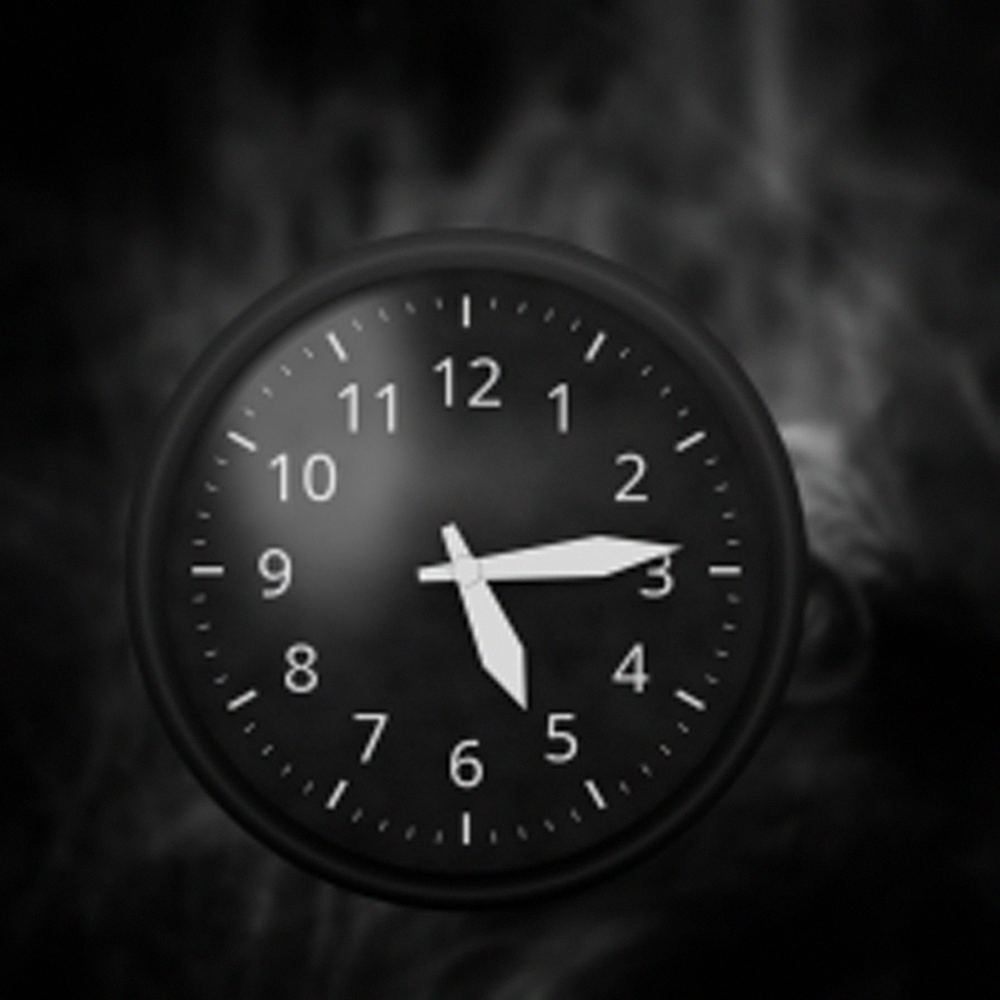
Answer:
5h14
